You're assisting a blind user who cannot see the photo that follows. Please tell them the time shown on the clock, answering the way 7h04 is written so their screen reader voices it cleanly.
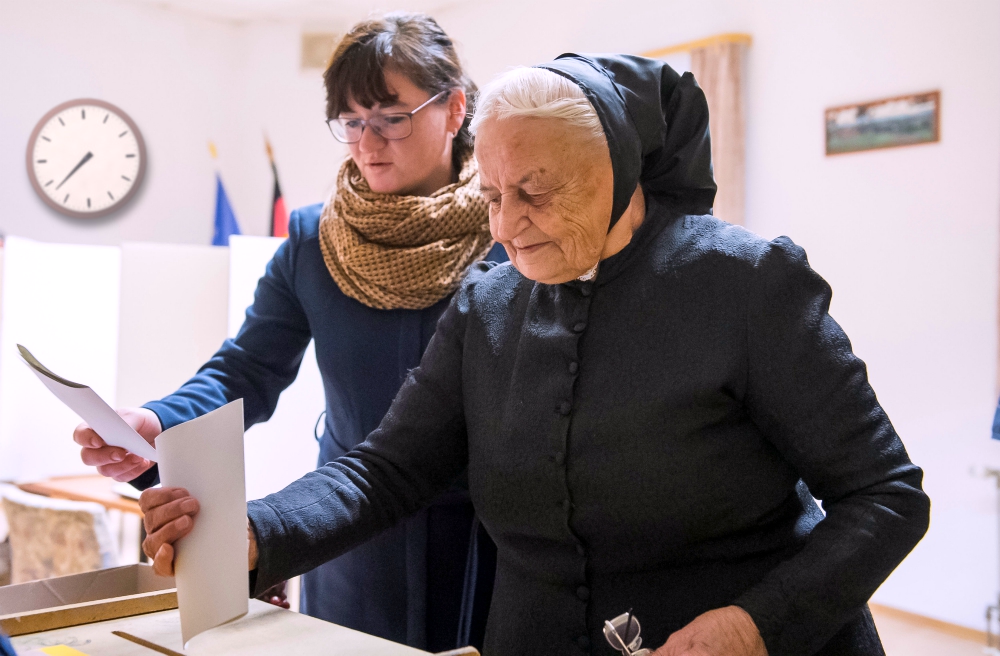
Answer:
7h38
